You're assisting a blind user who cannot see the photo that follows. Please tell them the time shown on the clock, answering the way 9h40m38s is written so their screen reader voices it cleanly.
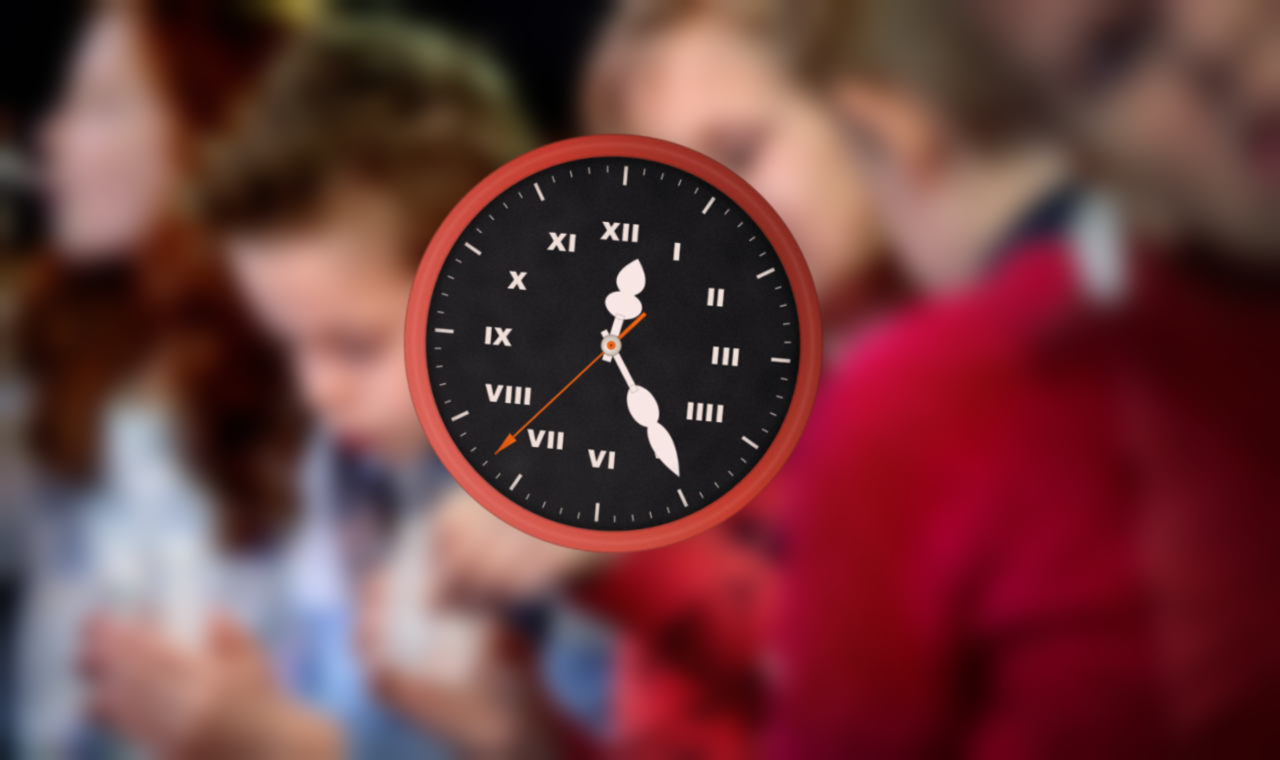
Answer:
12h24m37s
